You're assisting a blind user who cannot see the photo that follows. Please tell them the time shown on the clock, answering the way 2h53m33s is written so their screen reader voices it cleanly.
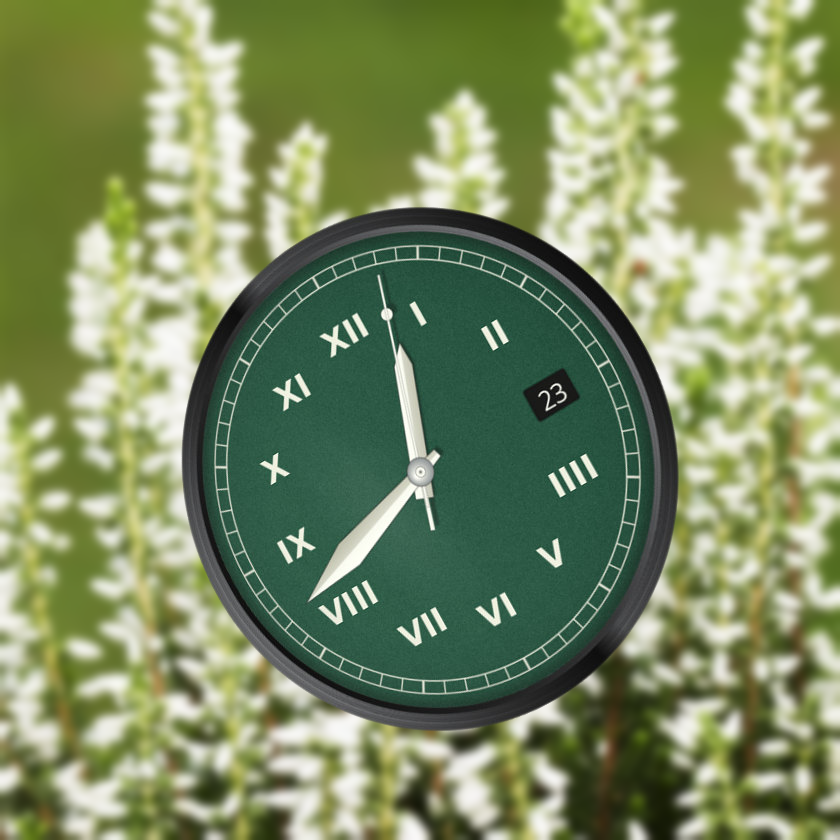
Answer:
12h42m03s
